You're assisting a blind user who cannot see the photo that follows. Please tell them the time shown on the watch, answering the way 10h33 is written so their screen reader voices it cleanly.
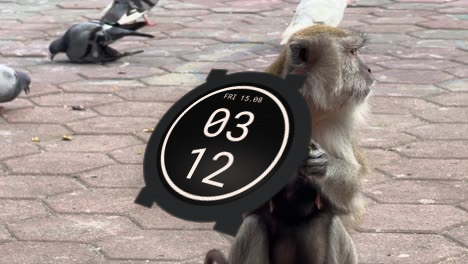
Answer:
3h12
